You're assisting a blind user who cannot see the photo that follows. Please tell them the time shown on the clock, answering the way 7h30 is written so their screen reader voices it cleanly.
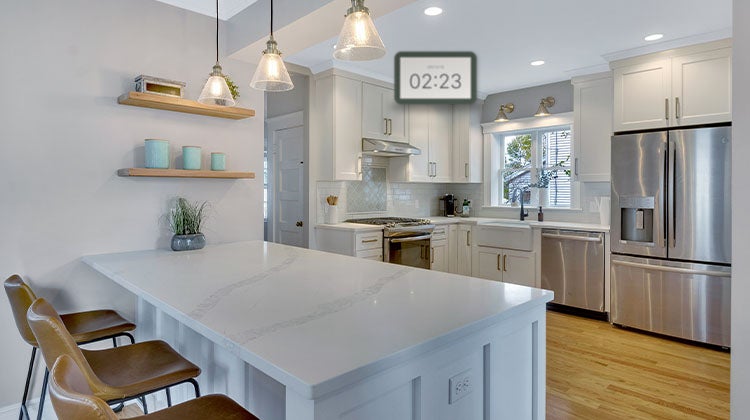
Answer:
2h23
